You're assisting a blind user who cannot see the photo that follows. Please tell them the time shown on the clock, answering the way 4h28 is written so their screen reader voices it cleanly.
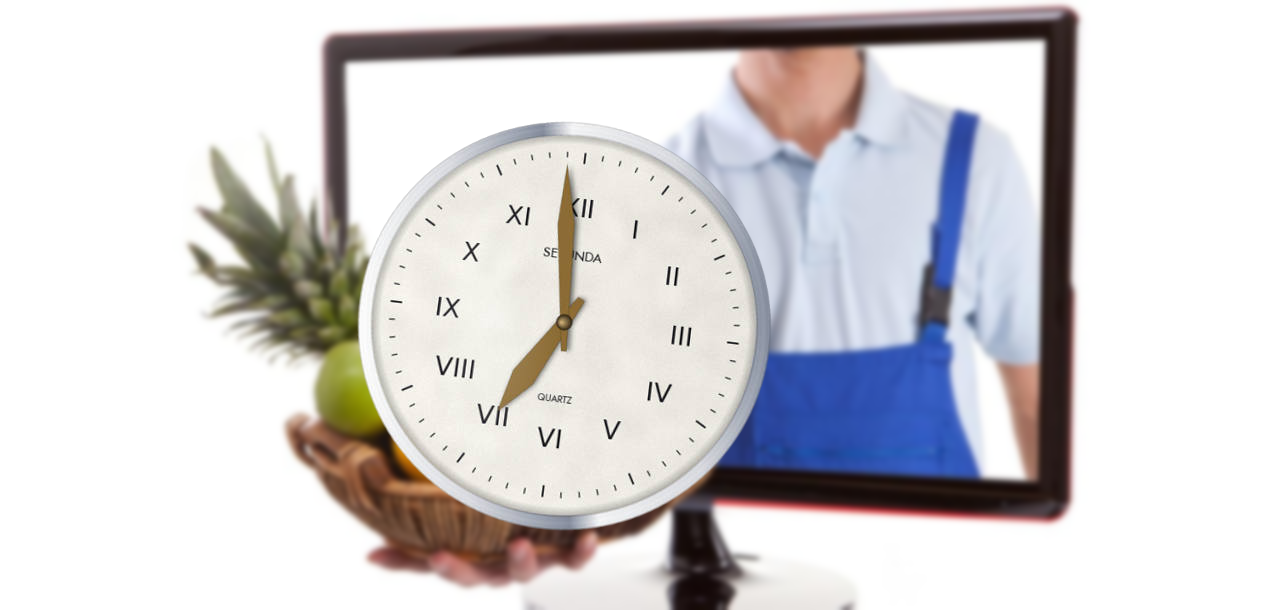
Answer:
6h59
